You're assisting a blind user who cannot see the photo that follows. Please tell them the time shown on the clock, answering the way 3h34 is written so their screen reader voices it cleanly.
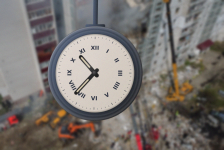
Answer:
10h37
